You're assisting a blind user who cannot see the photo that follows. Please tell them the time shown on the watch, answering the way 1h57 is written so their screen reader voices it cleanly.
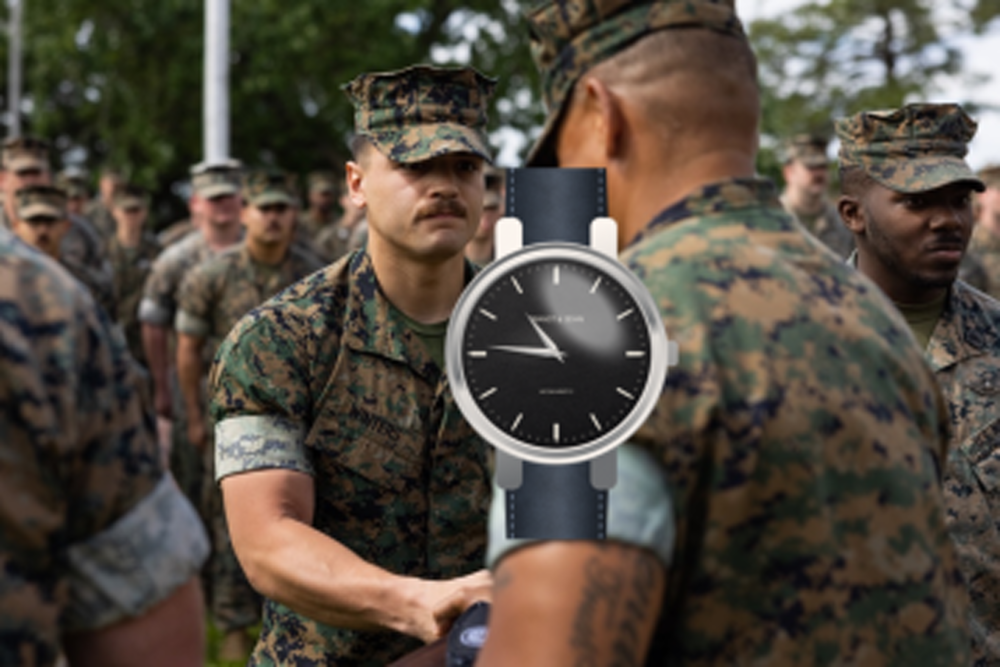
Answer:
10h46
